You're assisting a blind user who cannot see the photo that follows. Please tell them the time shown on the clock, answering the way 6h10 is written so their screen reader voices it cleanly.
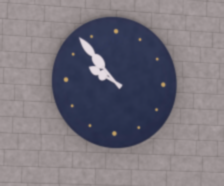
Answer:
9h53
